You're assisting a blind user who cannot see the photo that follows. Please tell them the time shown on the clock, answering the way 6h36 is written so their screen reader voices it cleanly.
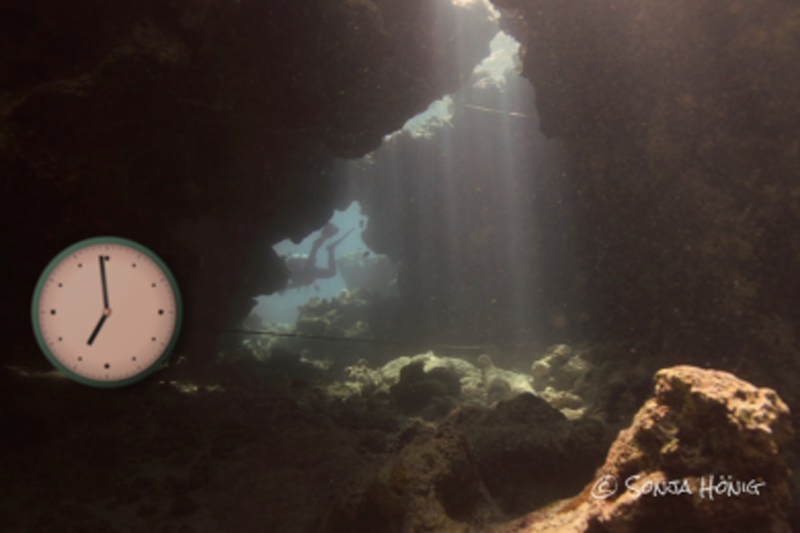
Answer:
6h59
